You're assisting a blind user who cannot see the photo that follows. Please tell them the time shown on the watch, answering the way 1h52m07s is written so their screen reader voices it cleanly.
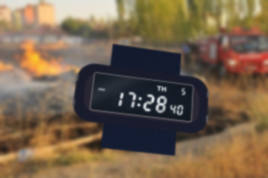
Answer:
17h28m40s
